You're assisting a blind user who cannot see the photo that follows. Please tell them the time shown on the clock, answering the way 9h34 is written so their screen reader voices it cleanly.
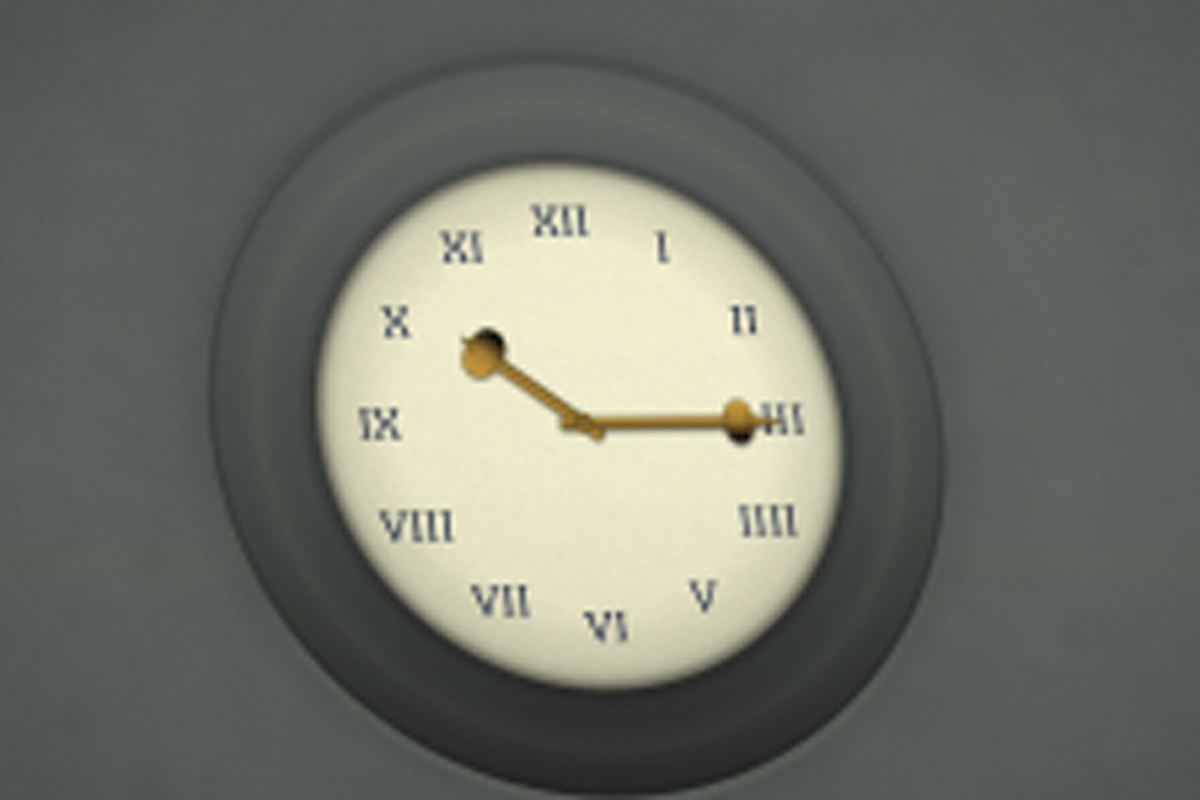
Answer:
10h15
